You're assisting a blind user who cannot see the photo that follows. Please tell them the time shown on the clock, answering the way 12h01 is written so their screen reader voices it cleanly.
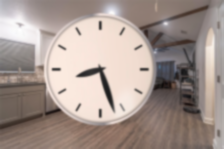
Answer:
8h27
